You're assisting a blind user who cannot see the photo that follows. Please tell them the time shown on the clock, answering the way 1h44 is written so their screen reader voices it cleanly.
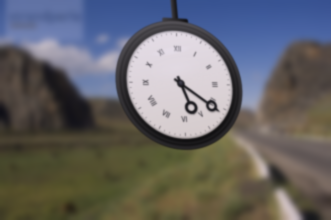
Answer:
5h21
